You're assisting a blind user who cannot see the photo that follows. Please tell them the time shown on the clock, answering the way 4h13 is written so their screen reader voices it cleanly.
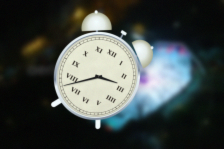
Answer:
2h38
